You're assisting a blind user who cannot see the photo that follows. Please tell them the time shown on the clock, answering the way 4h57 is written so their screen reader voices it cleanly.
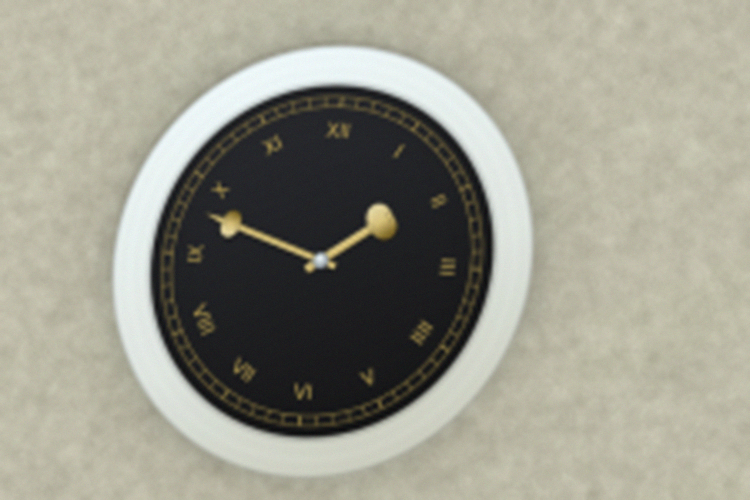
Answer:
1h48
